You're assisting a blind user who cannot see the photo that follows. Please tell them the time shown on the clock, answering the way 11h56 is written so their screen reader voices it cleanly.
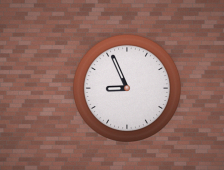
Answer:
8h56
